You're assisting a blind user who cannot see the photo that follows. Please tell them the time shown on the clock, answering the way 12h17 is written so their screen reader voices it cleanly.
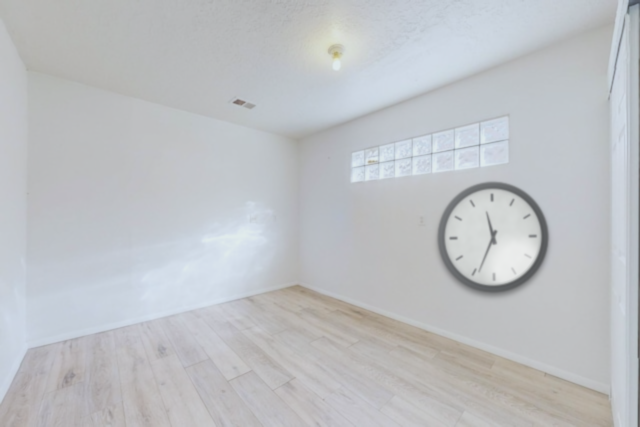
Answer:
11h34
